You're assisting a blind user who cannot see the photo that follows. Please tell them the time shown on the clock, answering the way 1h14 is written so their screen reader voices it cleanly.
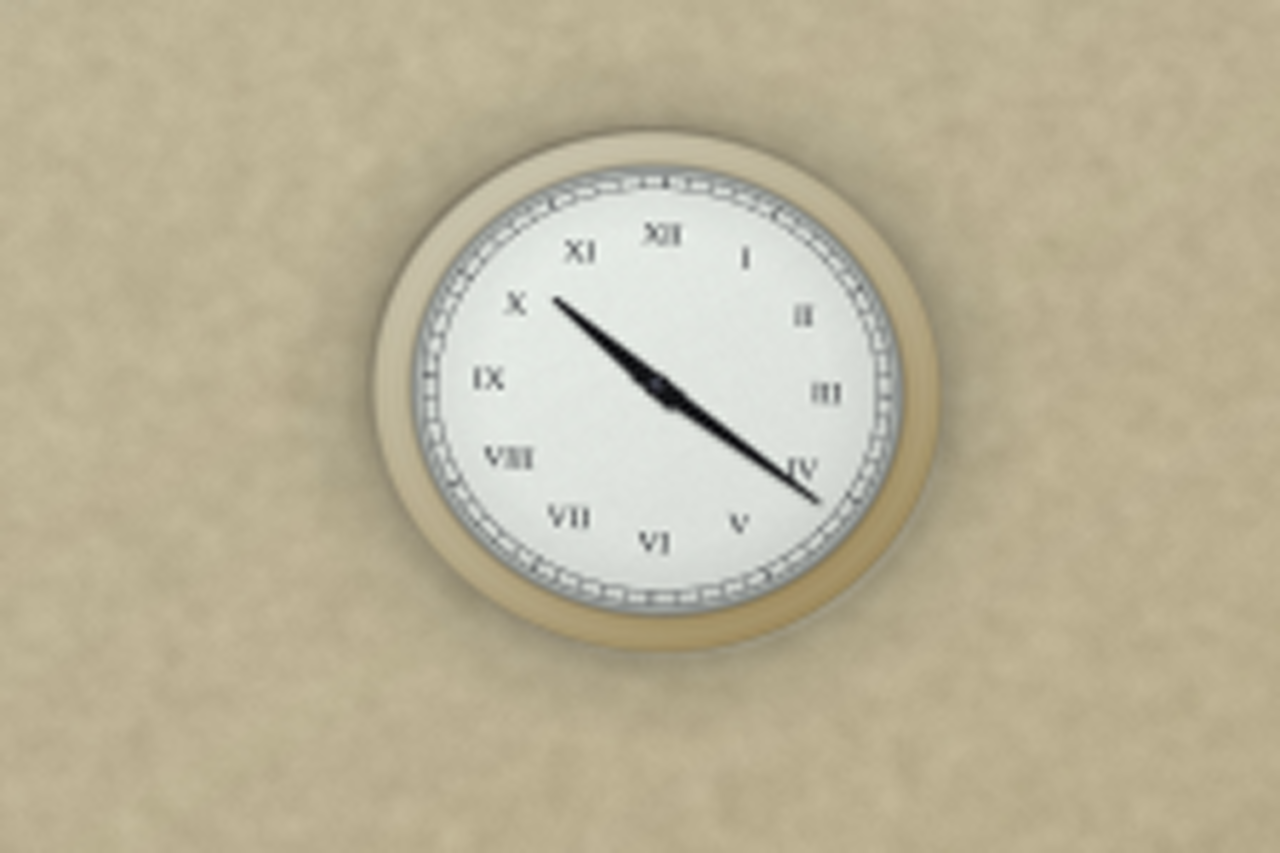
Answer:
10h21
